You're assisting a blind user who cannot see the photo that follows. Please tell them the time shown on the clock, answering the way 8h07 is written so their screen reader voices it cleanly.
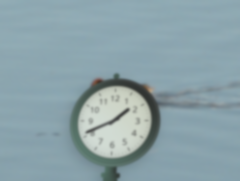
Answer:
1h41
